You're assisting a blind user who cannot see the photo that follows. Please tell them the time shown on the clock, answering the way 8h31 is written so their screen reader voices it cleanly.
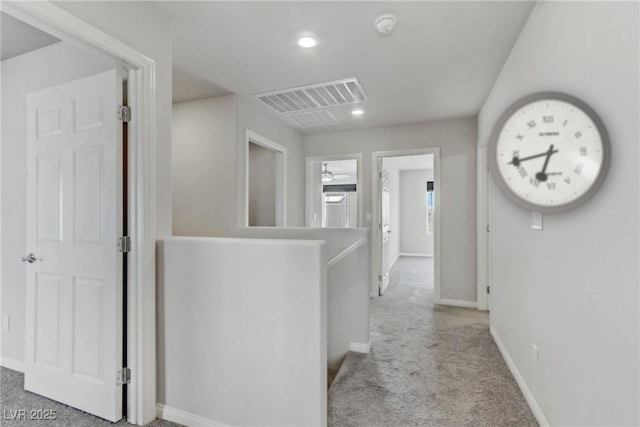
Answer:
6h43
